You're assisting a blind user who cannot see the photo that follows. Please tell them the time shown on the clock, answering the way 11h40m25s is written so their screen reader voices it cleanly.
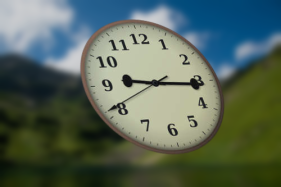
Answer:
9h15m41s
